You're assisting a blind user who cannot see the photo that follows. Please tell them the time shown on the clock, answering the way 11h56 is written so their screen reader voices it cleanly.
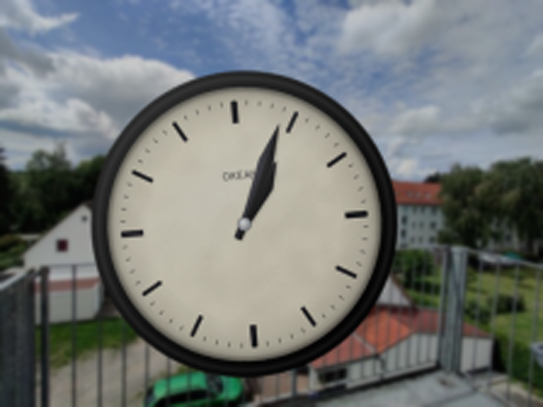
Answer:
1h04
